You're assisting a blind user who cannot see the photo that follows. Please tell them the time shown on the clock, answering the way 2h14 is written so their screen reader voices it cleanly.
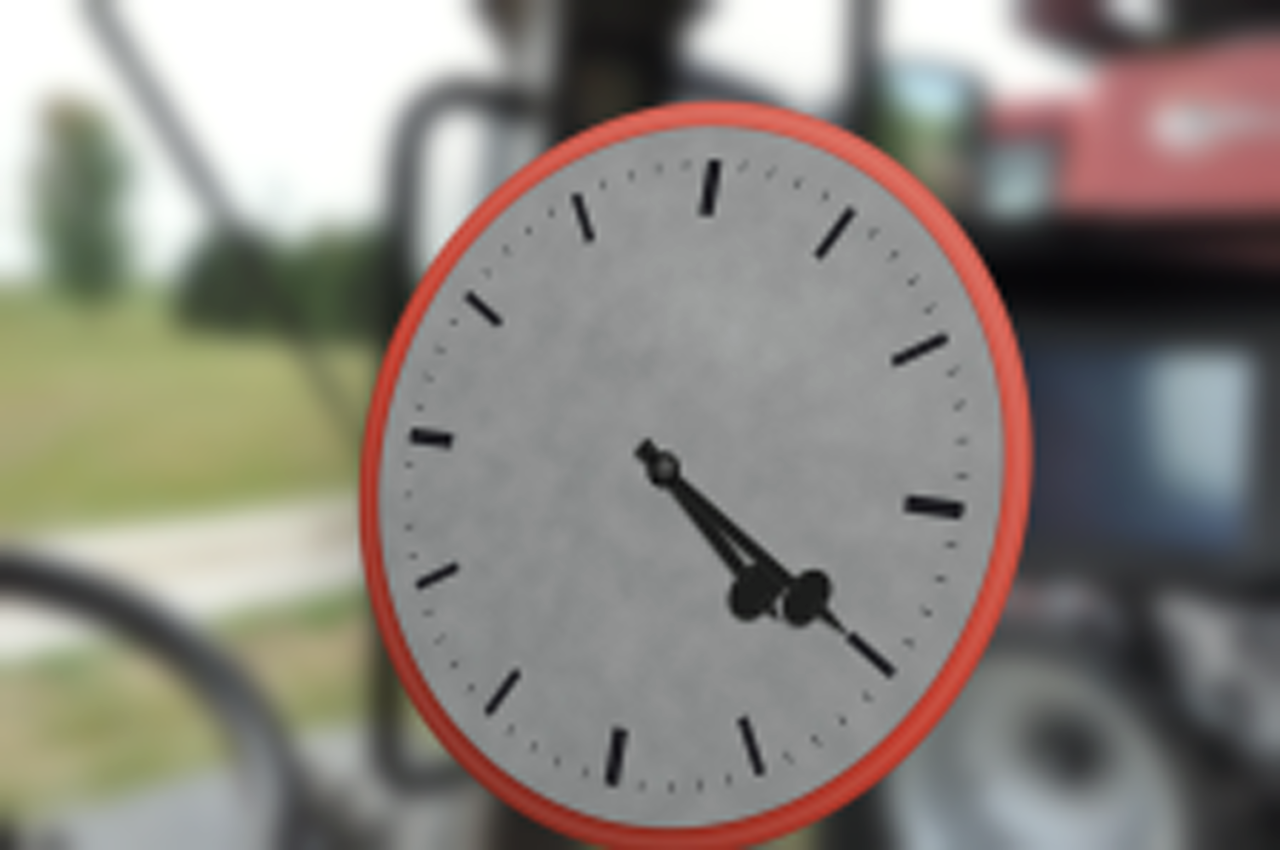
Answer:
4h20
